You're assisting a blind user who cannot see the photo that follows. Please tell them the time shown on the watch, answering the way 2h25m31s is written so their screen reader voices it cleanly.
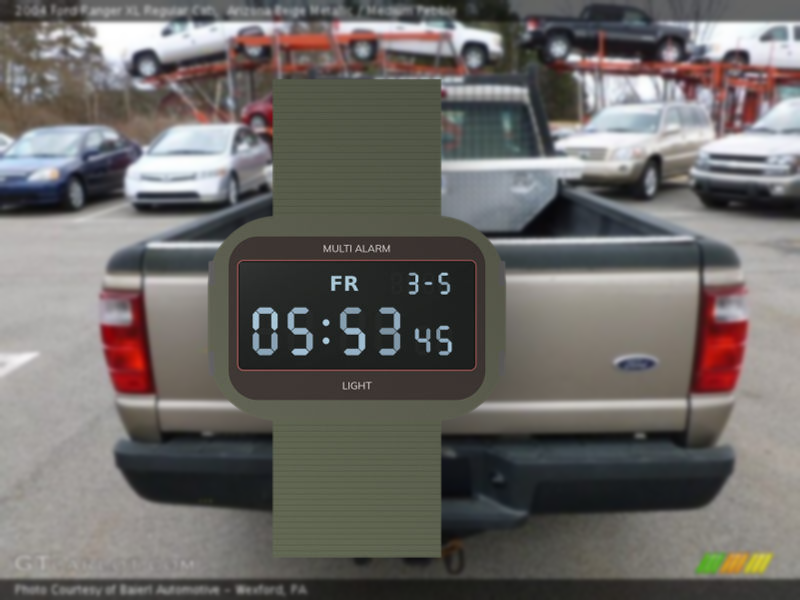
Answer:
5h53m45s
